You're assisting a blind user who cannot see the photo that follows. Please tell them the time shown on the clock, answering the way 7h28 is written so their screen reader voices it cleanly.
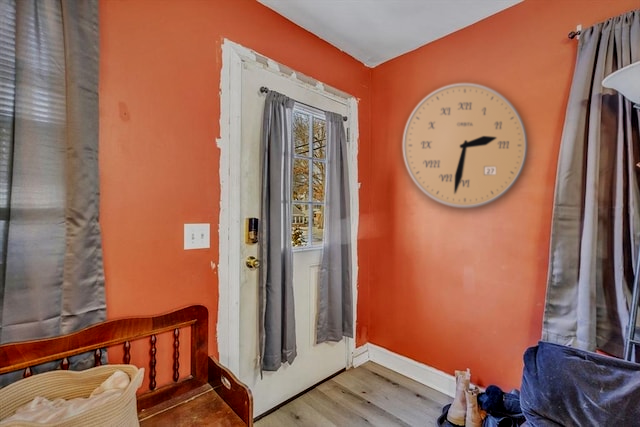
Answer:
2h32
